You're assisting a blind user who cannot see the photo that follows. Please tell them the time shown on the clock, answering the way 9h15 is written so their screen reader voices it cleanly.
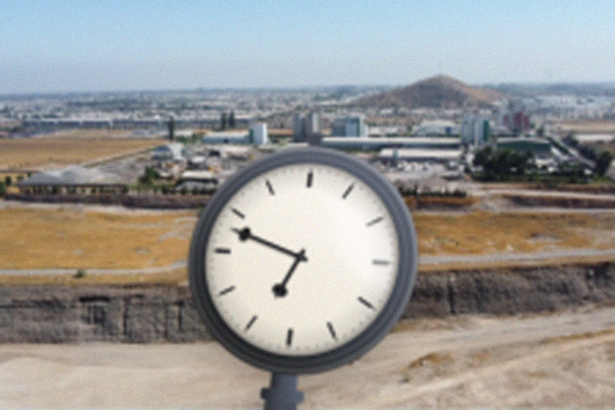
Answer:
6h48
